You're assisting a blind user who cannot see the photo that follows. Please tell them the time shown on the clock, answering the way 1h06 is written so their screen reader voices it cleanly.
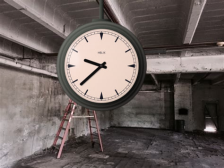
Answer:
9h38
